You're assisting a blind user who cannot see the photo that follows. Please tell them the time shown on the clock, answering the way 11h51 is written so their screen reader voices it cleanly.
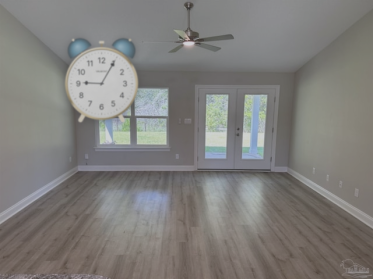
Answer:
9h05
